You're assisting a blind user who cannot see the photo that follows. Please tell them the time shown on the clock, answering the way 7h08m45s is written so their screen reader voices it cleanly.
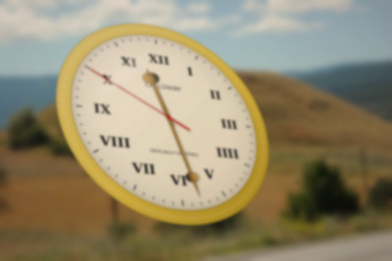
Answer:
11h27m50s
